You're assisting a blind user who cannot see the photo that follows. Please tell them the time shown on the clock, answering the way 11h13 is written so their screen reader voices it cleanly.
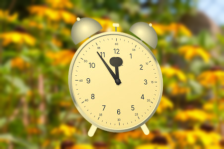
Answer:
11h54
